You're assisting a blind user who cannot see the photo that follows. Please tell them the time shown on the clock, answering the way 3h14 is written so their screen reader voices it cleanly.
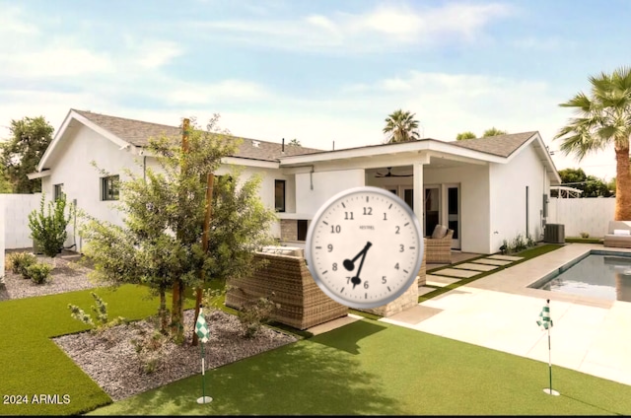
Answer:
7h33
